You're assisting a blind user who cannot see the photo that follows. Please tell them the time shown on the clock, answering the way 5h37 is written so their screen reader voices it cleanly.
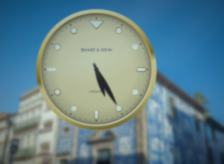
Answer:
5h25
